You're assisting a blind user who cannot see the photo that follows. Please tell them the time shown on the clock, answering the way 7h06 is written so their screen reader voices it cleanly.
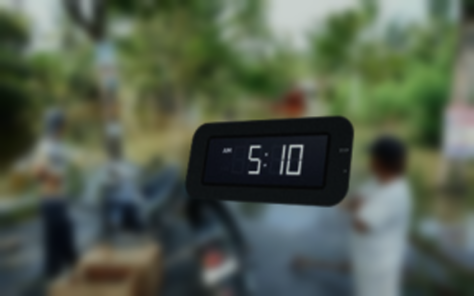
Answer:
5h10
